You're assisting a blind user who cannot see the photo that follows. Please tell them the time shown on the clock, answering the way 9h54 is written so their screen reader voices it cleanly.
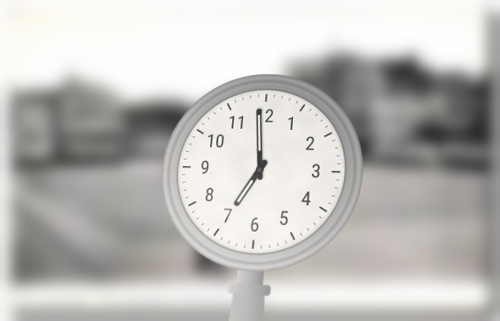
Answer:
6h59
